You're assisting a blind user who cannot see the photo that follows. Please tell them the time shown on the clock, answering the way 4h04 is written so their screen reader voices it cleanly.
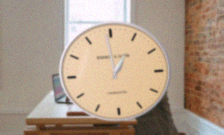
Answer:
12h59
